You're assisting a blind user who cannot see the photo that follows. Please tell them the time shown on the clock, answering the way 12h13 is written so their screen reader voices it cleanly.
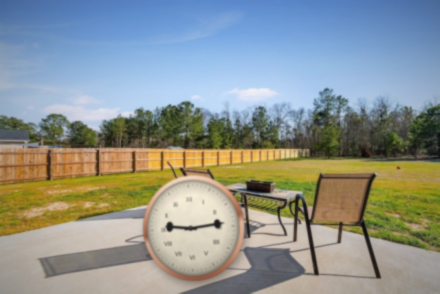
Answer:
9h14
